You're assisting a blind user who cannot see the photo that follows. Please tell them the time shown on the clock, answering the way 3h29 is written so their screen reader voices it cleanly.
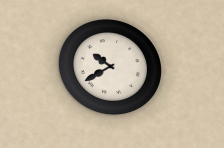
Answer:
10h42
